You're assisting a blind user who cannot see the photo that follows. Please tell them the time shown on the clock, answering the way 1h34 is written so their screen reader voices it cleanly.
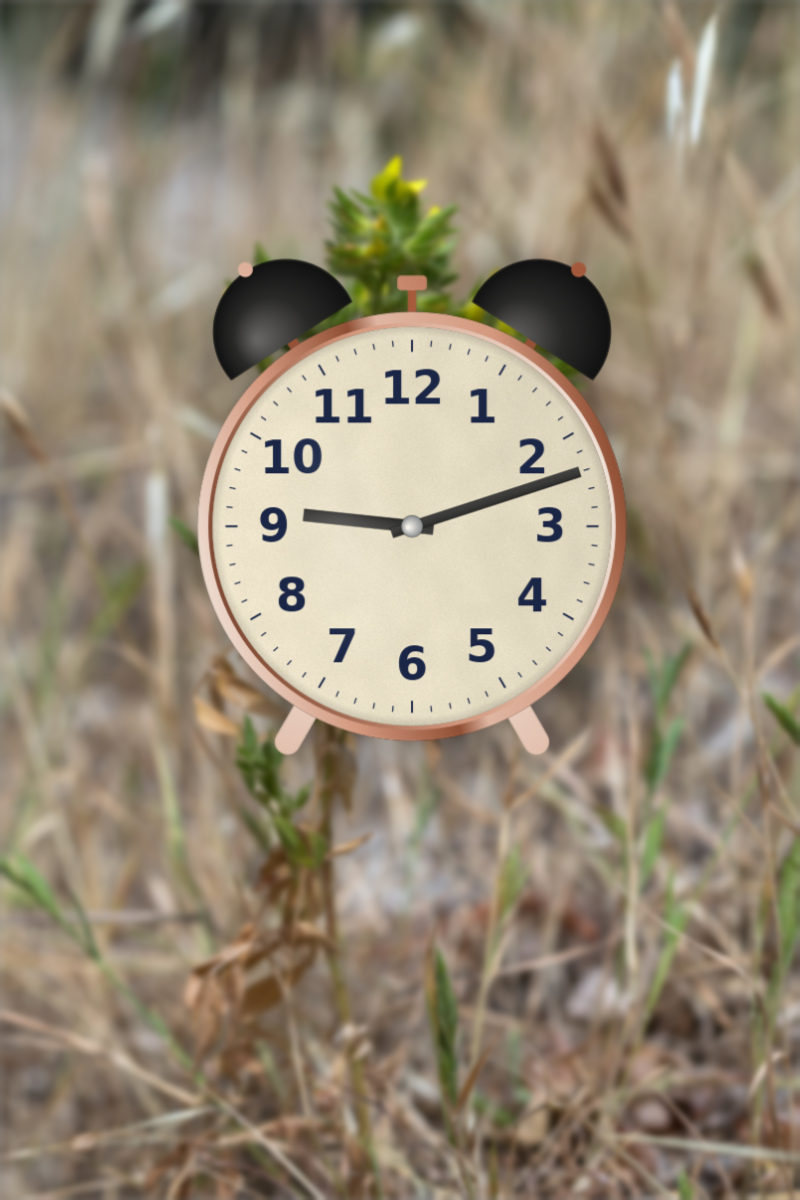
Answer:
9h12
